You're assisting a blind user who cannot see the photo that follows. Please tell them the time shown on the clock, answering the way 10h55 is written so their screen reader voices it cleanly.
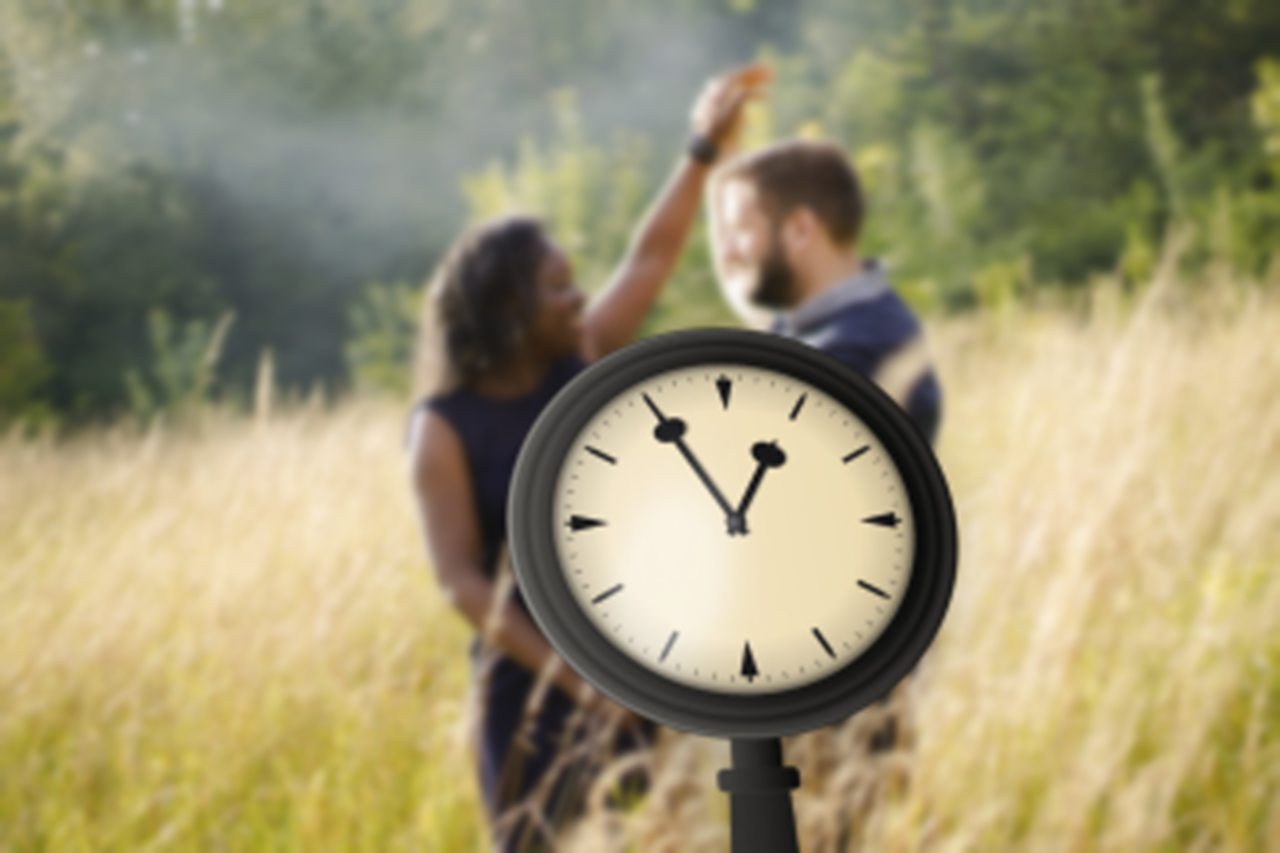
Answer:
12h55
